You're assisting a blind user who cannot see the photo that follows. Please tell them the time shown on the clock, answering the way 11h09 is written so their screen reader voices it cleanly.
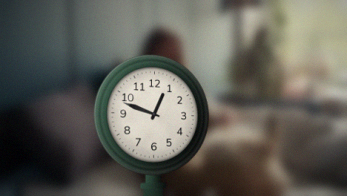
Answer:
12h48
